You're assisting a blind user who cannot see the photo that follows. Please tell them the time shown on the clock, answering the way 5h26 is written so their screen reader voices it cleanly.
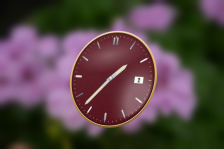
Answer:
1h37
